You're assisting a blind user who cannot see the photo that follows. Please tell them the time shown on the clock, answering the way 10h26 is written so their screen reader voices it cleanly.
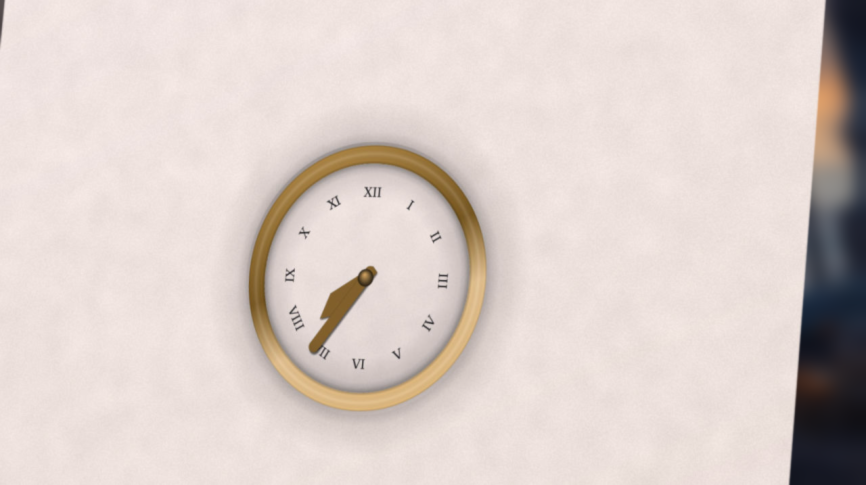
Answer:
7h36
